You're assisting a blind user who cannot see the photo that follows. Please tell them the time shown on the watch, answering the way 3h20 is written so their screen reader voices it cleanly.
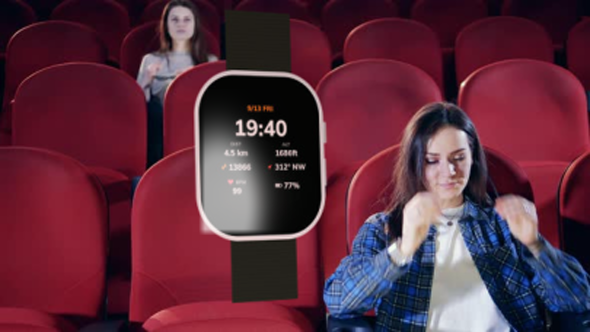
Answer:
19h40
